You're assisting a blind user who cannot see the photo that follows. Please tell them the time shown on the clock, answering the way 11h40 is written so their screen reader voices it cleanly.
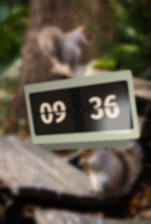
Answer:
9h36
